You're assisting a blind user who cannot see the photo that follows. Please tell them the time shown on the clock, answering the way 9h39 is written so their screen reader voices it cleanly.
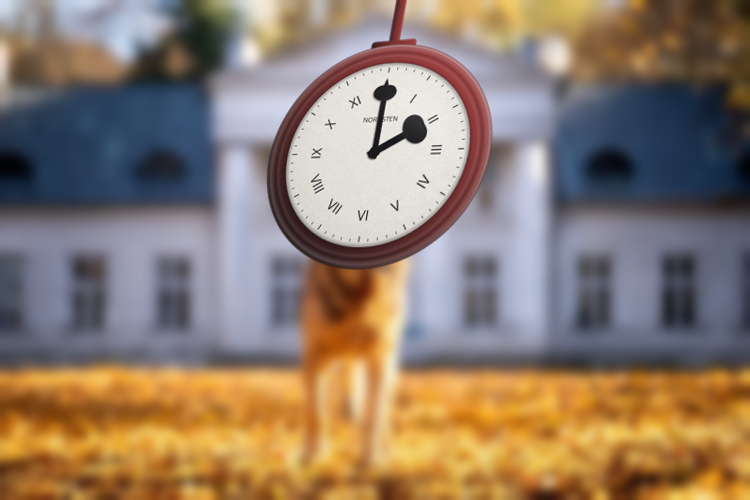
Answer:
2h00
